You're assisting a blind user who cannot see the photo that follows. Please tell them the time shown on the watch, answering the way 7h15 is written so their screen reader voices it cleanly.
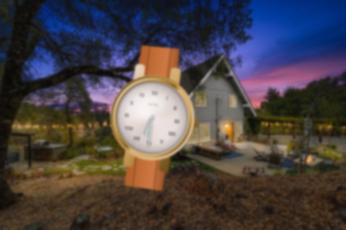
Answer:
6h30
